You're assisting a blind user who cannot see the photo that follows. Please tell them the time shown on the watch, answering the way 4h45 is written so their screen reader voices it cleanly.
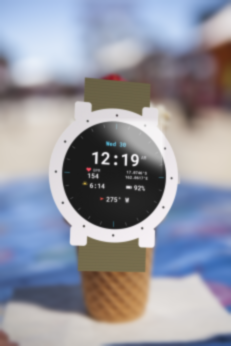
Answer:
12h19
